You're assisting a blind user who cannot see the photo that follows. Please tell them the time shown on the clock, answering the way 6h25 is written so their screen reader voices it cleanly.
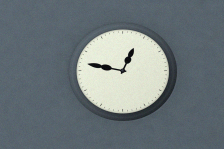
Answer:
12h47
